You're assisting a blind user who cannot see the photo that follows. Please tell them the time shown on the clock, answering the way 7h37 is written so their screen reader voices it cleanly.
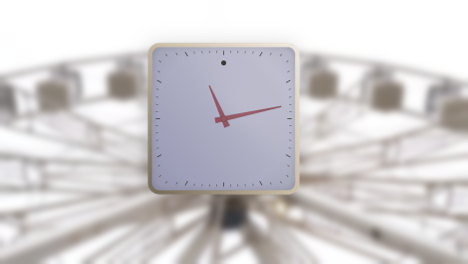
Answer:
11h13
